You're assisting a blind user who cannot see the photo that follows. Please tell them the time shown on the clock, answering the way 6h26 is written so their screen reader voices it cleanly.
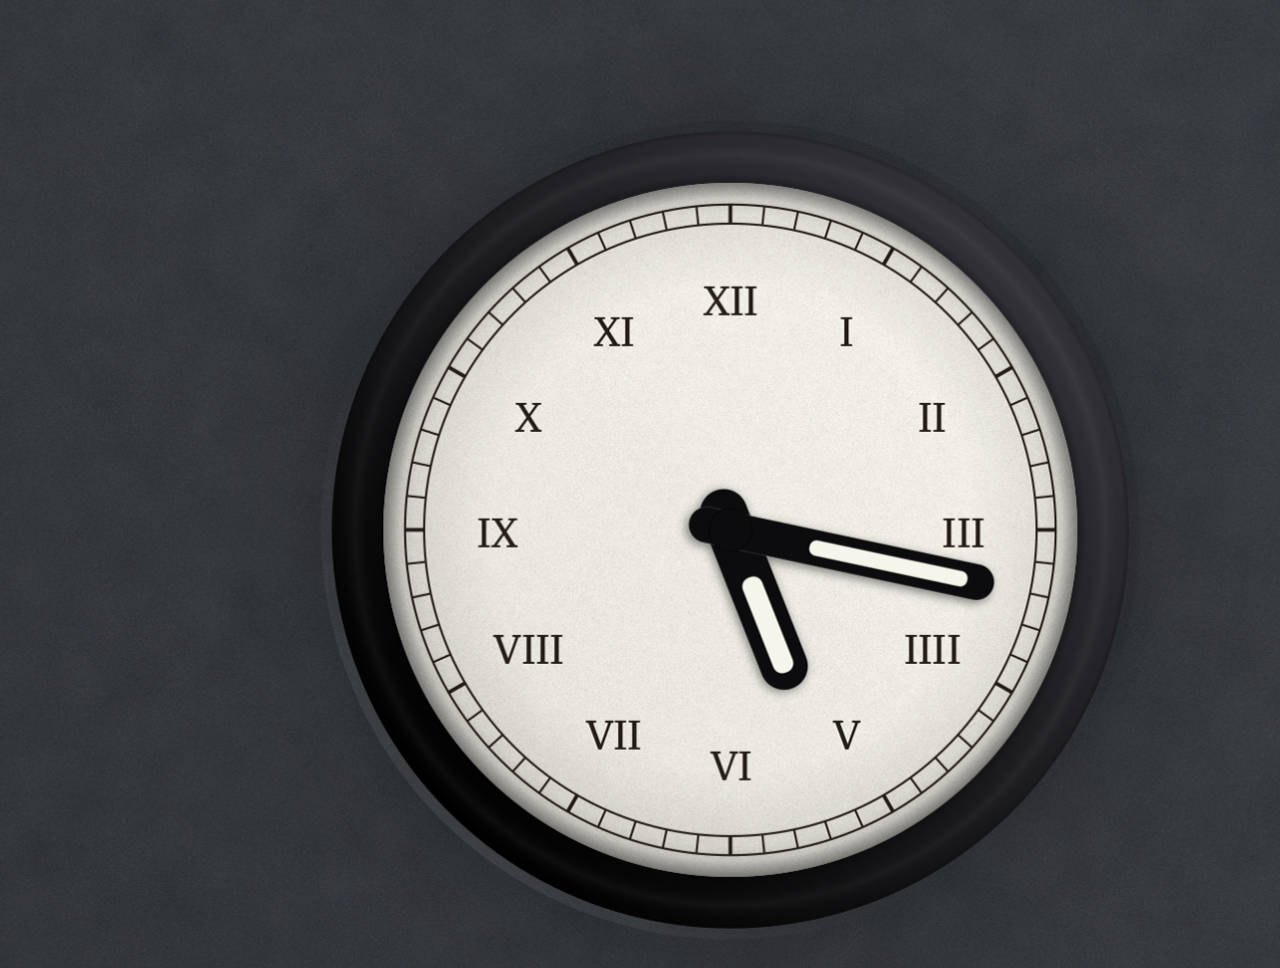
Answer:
5h17
